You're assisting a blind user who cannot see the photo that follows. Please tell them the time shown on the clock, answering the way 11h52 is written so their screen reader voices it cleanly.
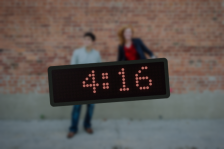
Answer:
4h16
